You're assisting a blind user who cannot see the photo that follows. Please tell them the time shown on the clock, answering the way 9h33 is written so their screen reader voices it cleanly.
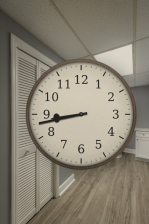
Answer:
8h43
